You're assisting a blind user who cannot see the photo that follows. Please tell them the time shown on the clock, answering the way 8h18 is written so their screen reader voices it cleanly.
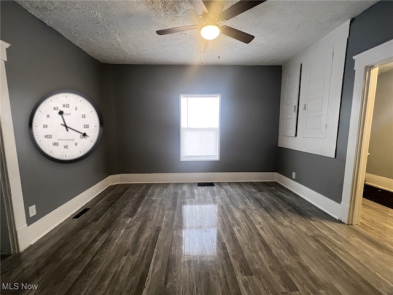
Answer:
11h19
